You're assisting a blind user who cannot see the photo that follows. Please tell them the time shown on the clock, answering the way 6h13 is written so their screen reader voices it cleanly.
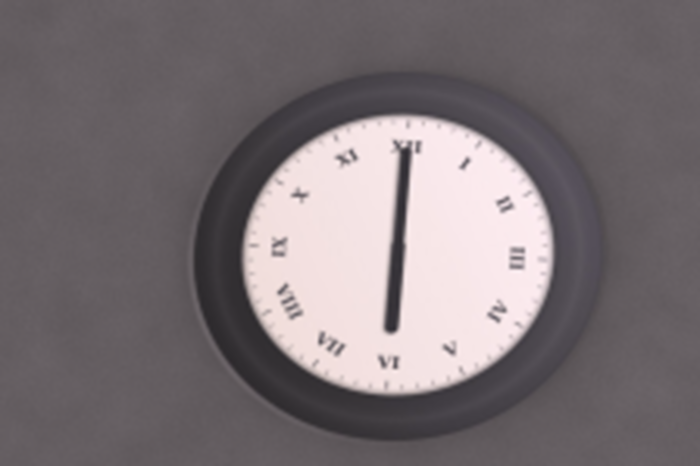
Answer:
6h00
